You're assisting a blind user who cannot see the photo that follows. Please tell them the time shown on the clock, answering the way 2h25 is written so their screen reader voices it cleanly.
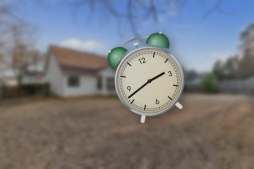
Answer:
2h42
